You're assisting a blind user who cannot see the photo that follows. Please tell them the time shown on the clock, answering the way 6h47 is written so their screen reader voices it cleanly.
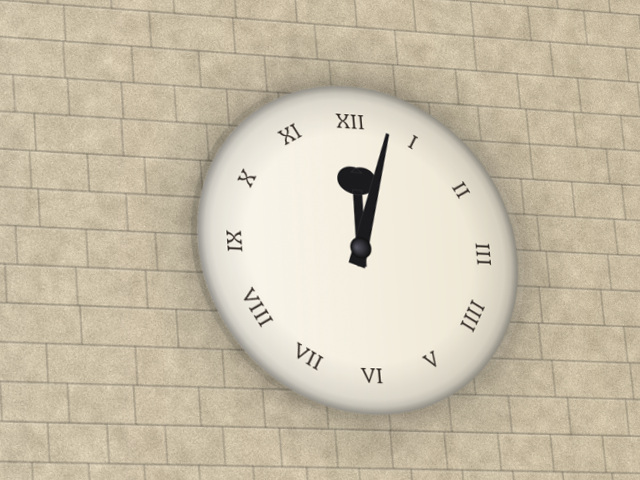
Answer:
12h03
